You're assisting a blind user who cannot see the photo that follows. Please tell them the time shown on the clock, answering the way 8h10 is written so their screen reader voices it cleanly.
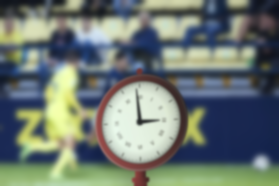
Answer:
2h59
